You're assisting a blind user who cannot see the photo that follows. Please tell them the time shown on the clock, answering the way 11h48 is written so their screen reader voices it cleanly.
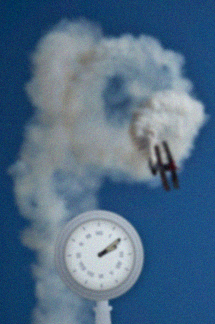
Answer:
2h09
